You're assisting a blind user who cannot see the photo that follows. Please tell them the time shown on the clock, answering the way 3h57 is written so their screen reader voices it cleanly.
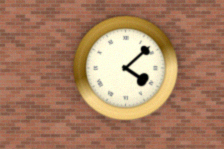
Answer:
4h08
